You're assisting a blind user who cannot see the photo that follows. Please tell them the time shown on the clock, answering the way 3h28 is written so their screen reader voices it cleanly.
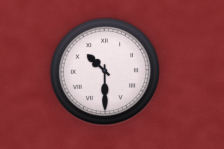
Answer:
10h30
